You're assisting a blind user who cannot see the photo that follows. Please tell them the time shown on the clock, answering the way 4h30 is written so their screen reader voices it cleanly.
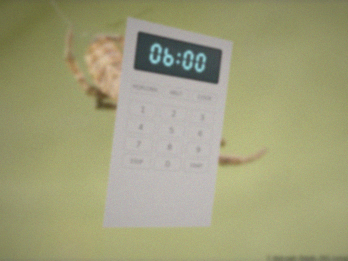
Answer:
6h00
